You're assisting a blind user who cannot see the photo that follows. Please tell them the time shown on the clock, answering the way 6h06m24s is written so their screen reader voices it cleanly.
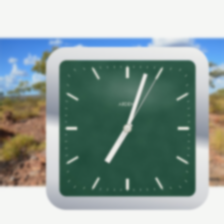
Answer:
7h03m05s
